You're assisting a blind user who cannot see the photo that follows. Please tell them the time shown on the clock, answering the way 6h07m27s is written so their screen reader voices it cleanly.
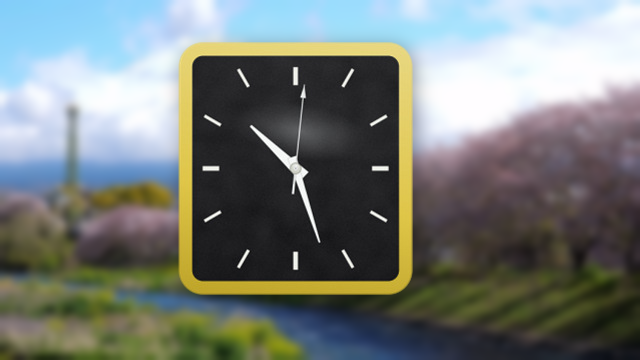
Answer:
10h27m01s
